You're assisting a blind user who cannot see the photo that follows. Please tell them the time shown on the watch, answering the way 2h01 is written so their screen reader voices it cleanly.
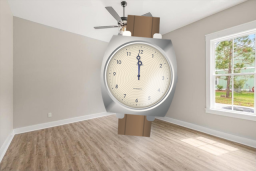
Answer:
11h59
